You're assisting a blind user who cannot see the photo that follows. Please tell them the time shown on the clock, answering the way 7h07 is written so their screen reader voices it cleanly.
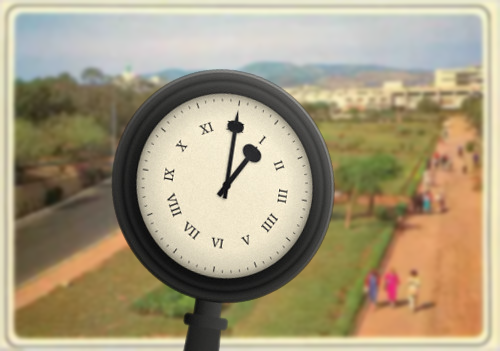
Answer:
1h00
